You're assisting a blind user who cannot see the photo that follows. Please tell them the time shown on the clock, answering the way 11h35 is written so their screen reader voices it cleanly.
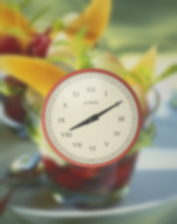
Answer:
8h10
